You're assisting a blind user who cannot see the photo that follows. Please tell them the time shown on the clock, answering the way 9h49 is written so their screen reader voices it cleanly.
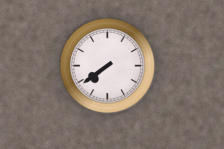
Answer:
7h39
